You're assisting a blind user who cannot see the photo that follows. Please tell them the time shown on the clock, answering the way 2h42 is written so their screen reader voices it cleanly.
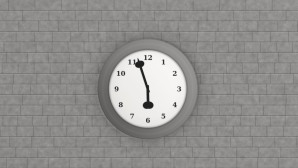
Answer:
5h57
